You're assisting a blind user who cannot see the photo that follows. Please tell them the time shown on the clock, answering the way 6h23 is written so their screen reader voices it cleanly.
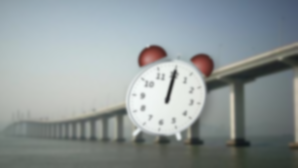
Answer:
12h00
